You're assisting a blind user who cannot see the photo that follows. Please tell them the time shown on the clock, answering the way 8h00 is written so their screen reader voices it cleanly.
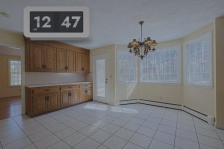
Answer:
12h47
